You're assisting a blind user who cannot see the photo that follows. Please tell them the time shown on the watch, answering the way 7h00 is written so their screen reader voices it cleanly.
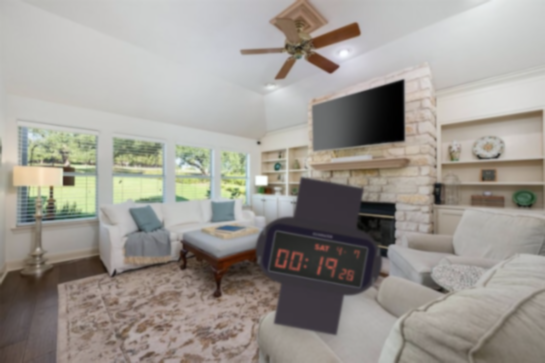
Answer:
0h19
